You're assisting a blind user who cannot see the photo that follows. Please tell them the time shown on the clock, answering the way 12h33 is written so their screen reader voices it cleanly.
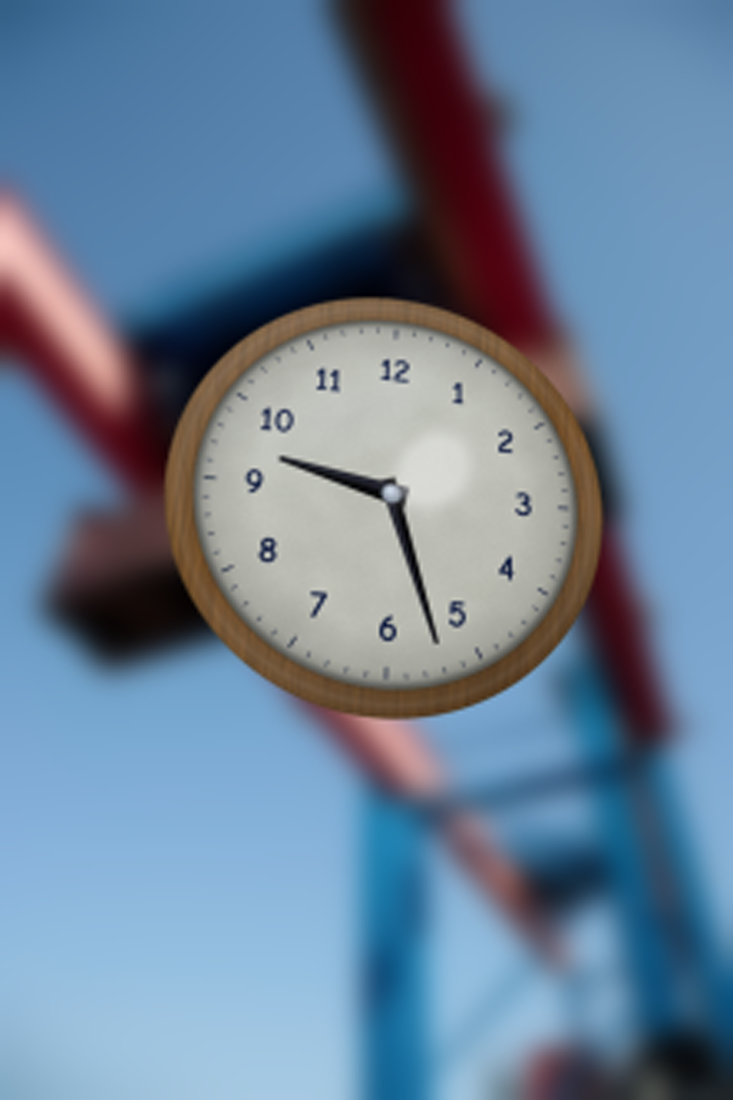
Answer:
9h27
